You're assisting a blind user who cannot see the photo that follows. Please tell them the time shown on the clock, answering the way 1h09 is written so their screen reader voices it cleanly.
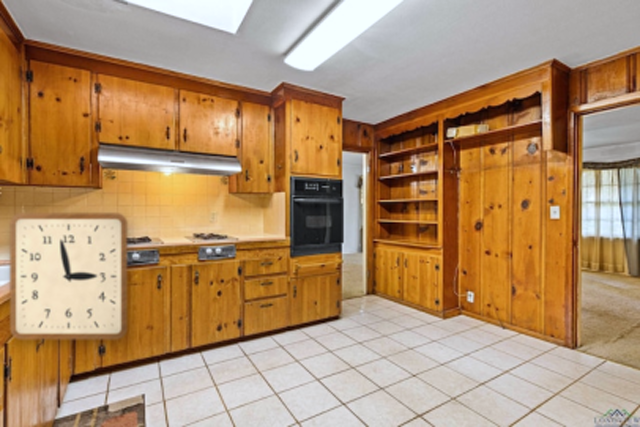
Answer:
2h58
